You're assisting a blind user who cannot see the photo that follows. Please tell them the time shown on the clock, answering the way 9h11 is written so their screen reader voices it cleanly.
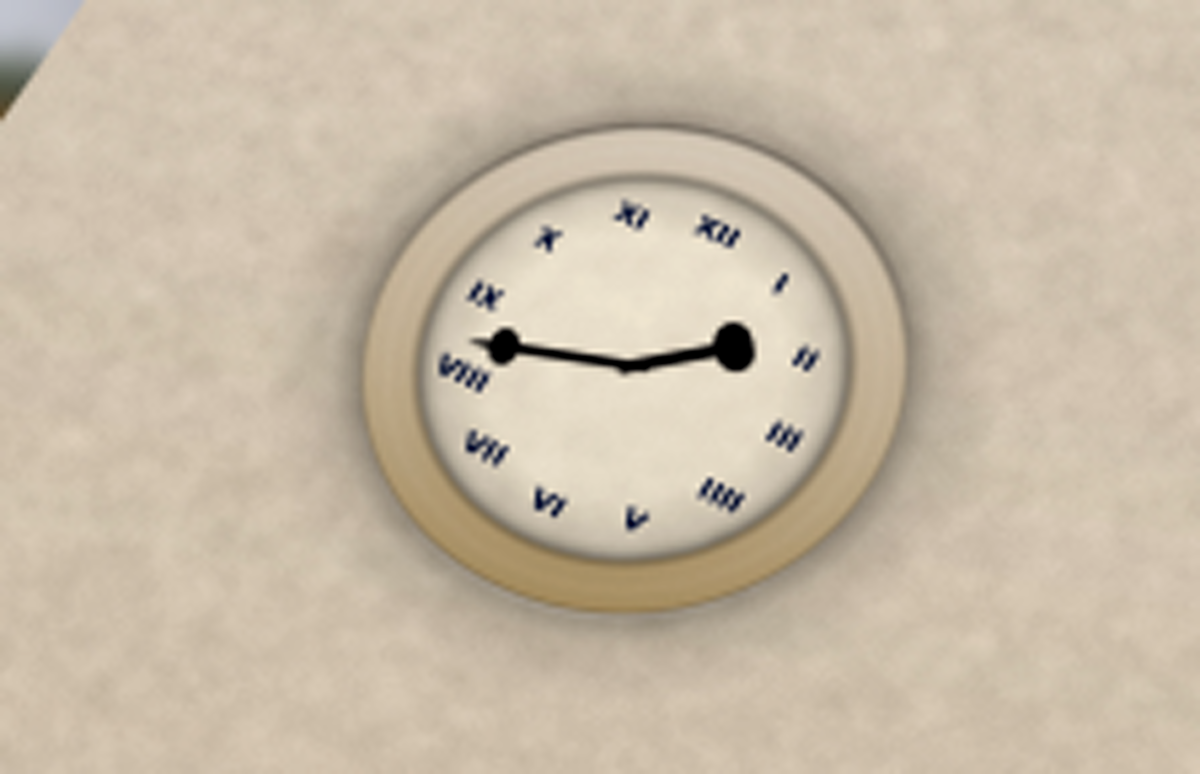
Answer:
1h42
